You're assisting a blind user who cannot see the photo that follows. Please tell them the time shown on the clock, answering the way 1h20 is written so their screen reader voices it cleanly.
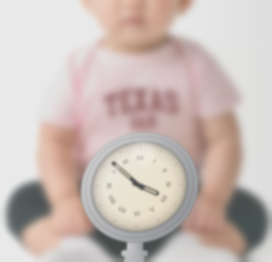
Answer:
3h52
